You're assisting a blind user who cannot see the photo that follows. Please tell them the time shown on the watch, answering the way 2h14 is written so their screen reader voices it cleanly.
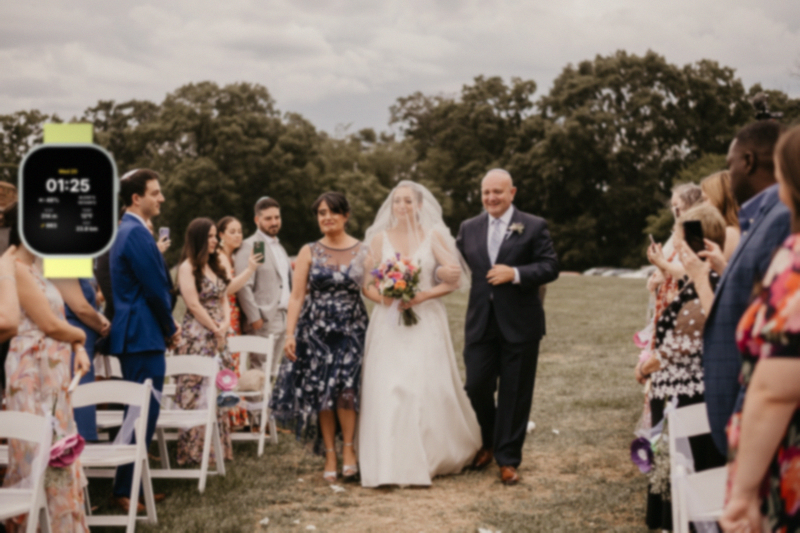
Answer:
1h25
